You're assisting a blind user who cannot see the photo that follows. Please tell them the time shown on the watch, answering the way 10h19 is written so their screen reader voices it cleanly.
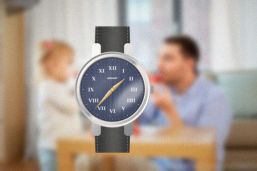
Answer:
1h37
